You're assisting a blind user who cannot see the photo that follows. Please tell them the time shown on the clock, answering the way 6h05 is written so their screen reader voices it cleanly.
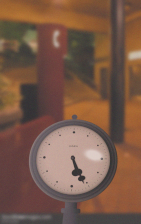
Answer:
5h26
